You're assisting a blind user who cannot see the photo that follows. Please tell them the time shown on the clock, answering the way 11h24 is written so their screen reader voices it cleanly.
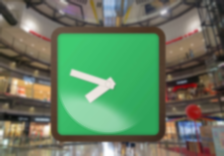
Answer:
7h48
